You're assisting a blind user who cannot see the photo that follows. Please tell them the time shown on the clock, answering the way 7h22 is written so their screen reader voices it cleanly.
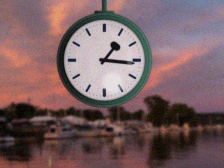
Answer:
1h16
